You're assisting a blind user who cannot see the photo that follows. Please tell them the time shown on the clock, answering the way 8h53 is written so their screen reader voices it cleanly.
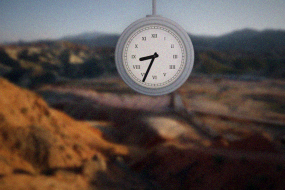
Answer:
8h34
